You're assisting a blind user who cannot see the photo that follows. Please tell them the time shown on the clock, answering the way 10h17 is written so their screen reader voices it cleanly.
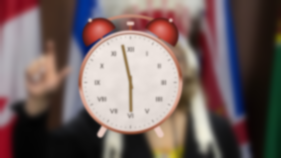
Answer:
5h58
